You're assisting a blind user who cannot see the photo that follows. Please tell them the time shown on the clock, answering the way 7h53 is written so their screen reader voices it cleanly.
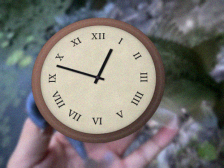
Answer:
12h48
